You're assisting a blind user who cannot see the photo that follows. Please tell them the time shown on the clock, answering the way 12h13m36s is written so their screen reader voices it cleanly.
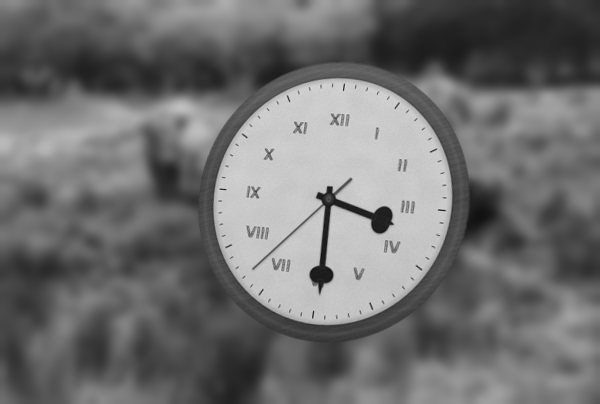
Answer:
3h29m37s
